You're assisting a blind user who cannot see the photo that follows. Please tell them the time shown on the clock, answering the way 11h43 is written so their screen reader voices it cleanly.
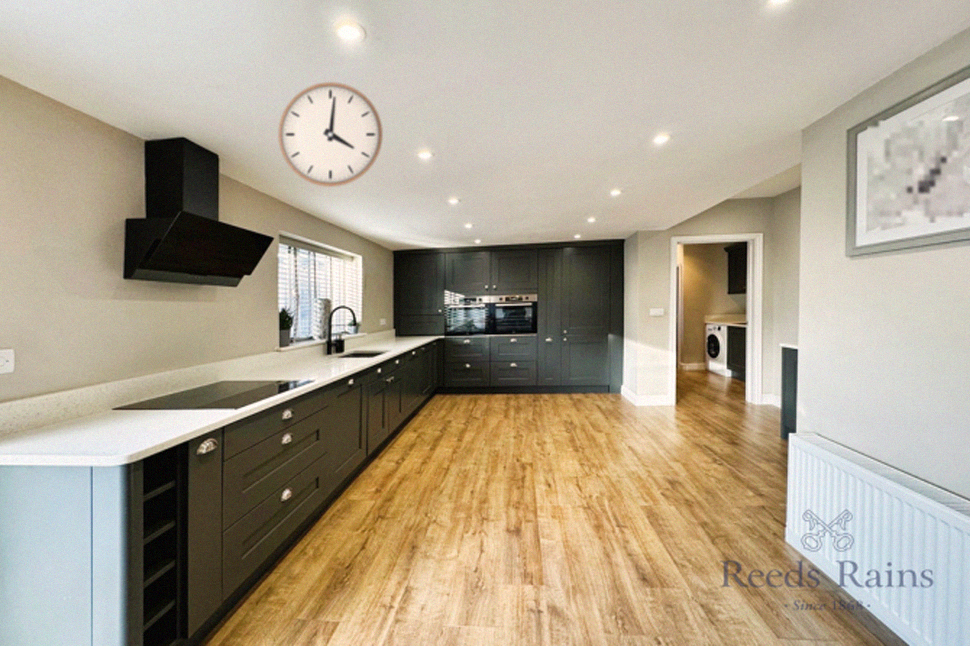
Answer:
4h01
